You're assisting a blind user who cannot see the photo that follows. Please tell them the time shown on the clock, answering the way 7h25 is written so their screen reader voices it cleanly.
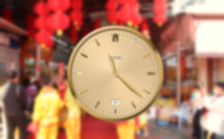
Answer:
11h22
